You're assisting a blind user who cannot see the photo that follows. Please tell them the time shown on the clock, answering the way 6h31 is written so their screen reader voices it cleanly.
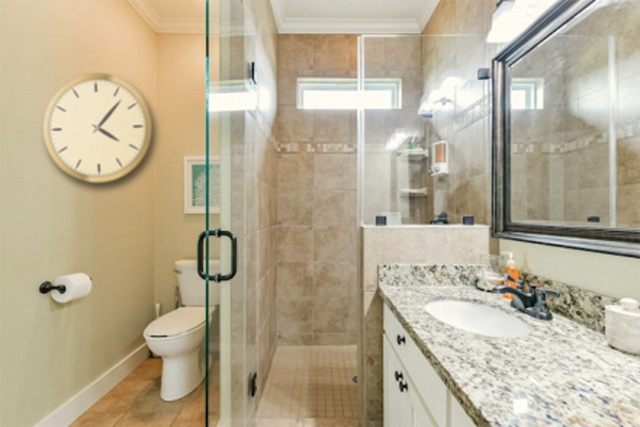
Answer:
4h07
